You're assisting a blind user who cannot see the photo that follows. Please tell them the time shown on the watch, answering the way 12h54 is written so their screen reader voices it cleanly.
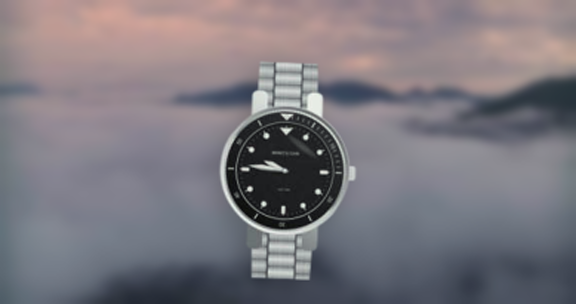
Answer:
9h46
